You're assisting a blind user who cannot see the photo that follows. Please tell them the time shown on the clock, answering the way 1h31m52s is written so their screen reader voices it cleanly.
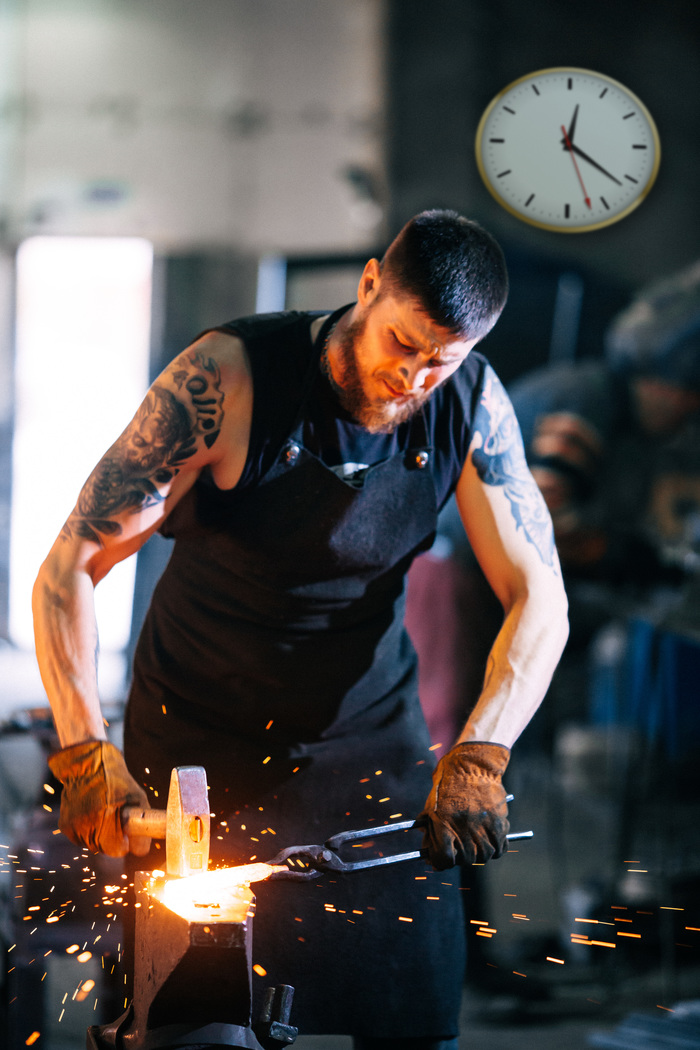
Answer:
12h21m27s
